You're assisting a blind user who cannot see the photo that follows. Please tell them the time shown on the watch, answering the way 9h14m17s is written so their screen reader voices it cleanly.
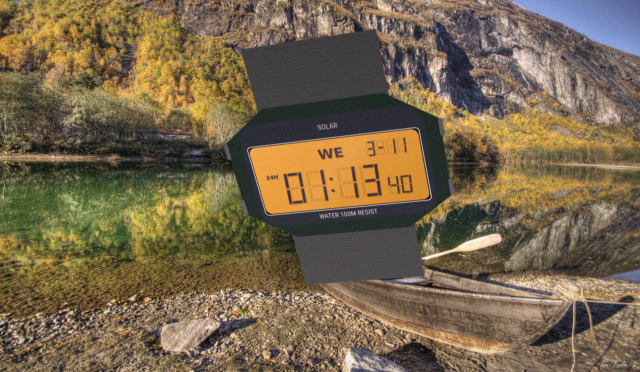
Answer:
1h13m40s
